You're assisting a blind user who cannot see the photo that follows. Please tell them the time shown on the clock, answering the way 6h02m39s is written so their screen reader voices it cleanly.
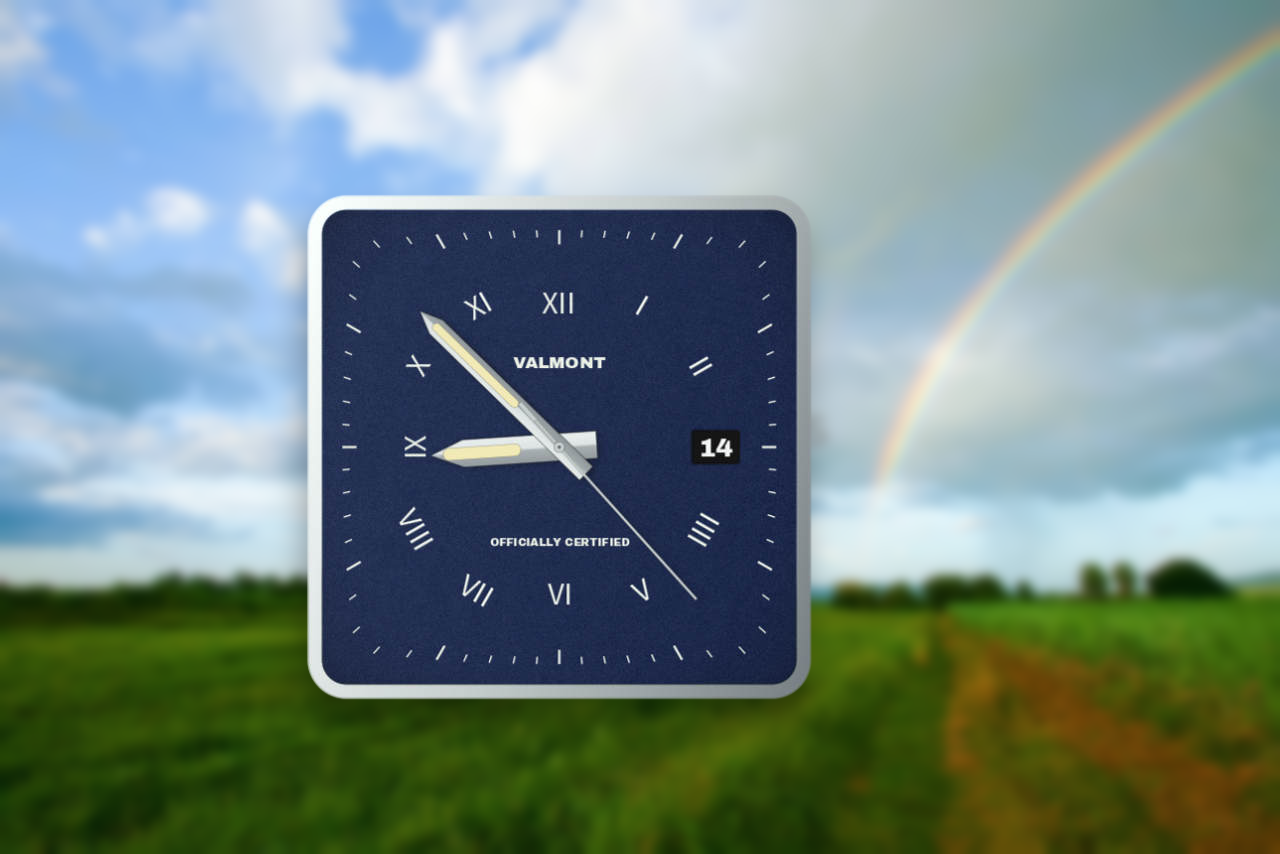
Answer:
8h52m23s
